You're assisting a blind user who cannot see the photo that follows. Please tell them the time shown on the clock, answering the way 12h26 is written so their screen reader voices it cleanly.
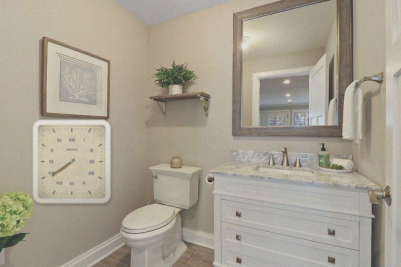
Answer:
7h39
